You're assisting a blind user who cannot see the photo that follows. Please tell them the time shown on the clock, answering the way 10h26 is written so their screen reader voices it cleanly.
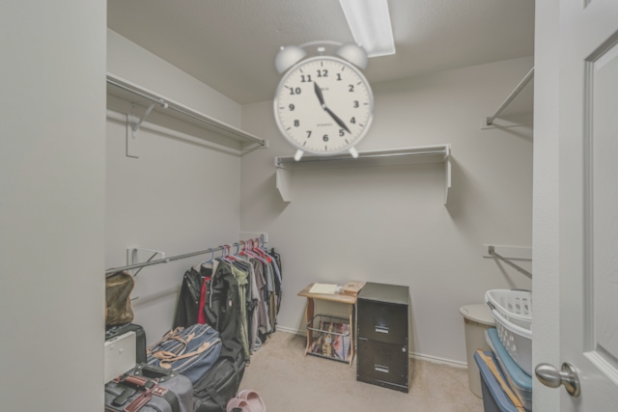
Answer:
11h23
